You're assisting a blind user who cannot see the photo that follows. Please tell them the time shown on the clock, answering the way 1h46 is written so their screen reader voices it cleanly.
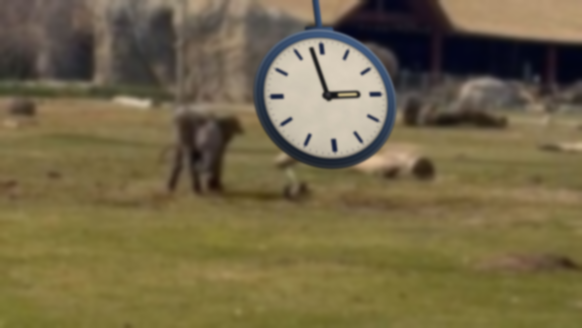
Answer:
2h58
